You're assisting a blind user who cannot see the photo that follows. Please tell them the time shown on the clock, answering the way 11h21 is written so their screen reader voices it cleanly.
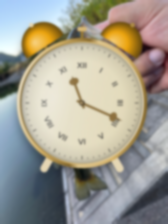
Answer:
11h19
